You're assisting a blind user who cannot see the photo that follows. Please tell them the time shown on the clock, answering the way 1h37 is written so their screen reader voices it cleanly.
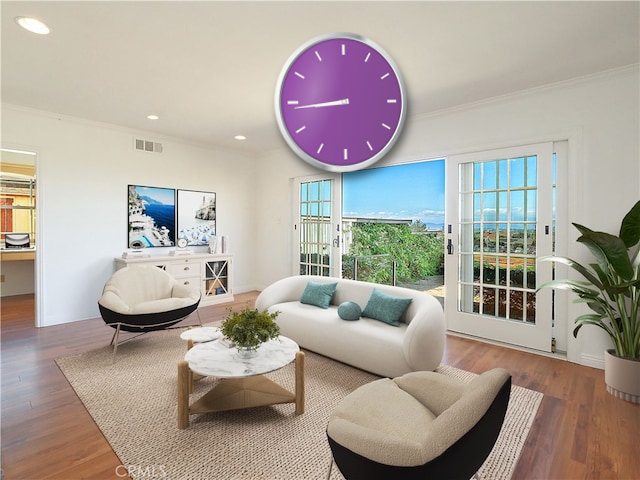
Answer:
8h44
